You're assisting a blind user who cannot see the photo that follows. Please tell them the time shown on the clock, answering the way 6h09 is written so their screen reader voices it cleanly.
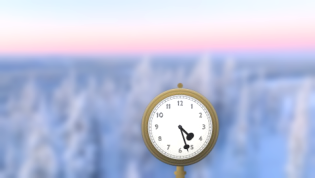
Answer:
4h27
